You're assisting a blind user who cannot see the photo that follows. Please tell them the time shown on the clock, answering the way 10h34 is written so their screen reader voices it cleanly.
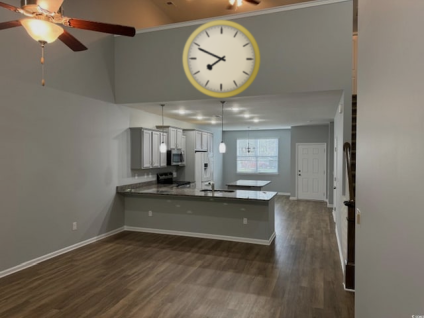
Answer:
7h49
